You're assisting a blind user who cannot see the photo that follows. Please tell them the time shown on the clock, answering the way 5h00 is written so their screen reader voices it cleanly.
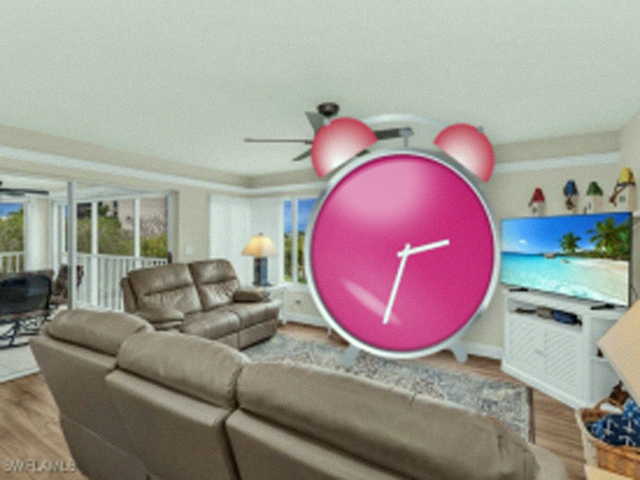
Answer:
2h33
